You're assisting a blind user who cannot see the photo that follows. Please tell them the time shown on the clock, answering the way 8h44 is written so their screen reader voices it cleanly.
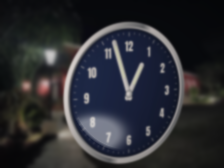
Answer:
12h57
